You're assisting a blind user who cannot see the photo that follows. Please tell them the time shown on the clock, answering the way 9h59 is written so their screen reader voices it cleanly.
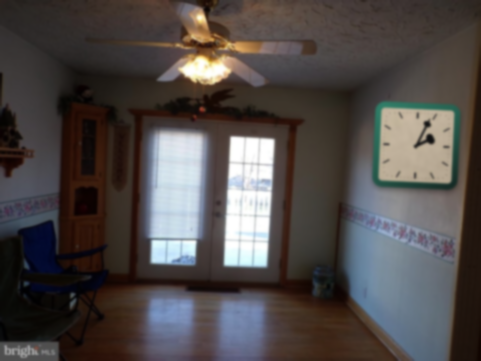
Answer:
2h04
